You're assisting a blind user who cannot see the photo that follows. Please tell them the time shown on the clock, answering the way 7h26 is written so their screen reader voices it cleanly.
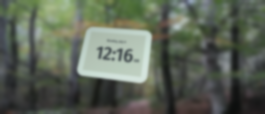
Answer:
12h16
